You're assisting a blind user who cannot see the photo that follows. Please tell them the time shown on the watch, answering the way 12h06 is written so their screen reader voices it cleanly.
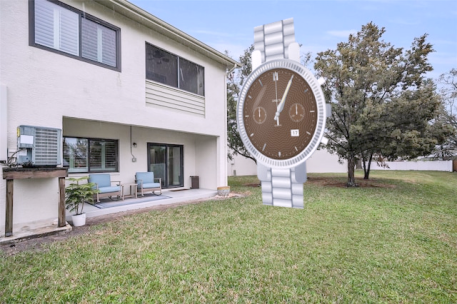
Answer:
1h05
